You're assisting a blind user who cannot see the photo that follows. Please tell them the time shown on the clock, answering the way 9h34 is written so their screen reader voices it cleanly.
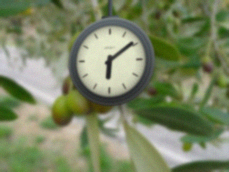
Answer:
6h09
